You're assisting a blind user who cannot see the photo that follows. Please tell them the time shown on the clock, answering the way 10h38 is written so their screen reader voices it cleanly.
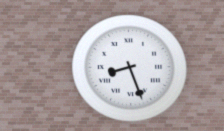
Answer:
8h27
